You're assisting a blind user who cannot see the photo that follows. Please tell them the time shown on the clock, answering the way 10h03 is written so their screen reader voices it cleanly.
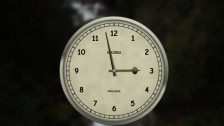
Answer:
2h58
